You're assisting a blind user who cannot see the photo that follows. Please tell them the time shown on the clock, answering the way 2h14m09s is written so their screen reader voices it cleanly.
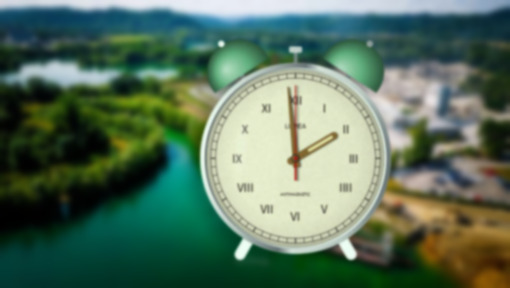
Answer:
1h59m00s
